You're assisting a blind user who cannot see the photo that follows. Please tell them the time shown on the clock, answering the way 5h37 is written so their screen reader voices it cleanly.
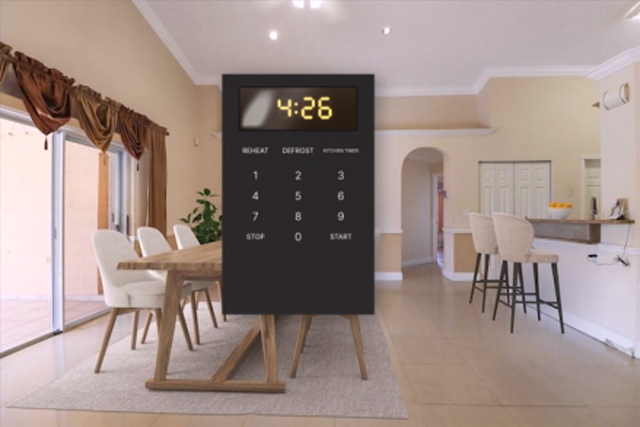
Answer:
4h26
